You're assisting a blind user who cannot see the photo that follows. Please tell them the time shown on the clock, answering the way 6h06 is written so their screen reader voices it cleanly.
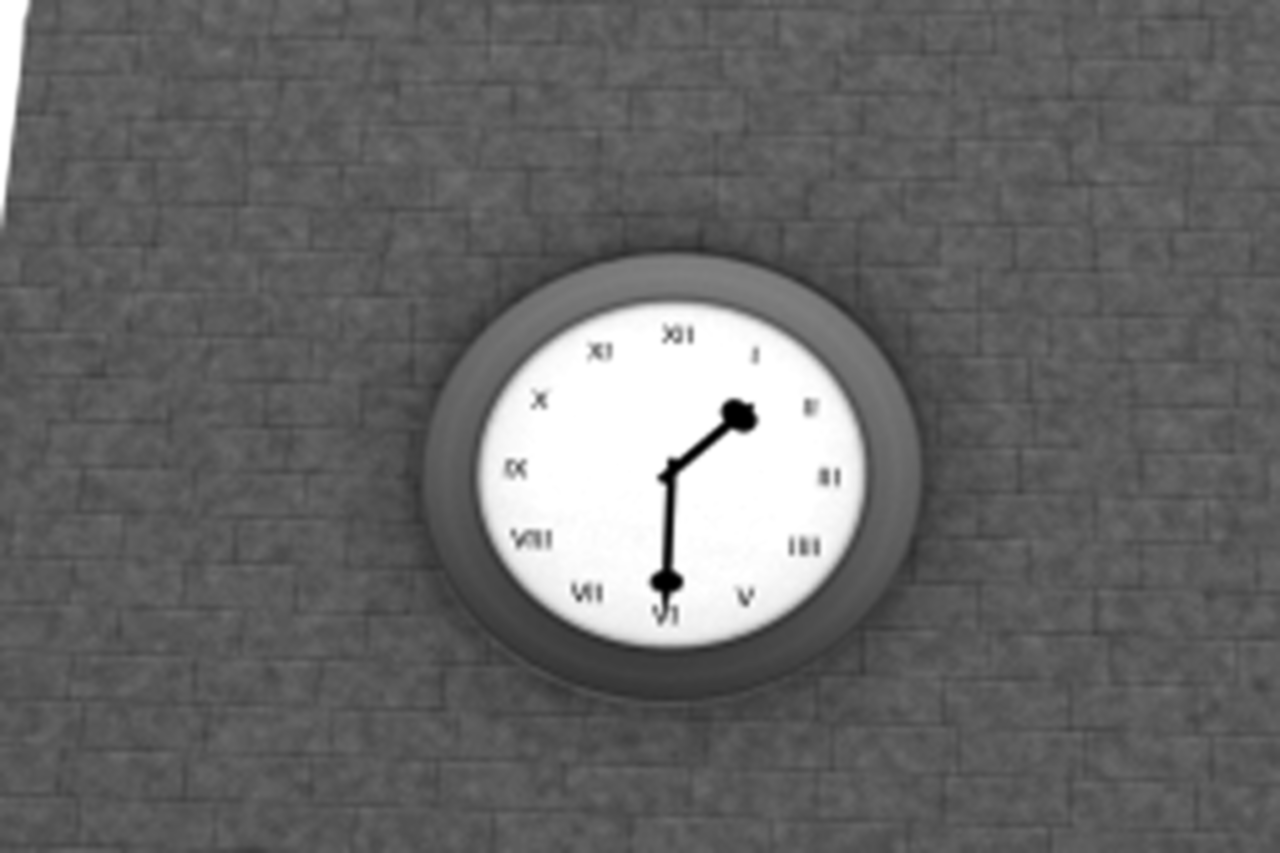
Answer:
1h30
